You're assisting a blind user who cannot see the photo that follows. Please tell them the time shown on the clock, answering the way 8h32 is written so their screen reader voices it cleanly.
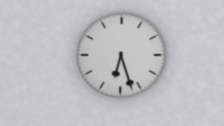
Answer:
6h27
